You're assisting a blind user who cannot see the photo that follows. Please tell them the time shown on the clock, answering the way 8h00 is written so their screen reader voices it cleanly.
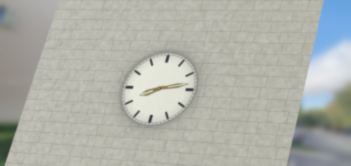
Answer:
8h13
